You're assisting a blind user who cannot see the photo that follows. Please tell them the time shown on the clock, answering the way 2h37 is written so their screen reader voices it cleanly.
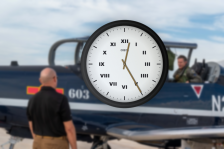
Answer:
12h25
